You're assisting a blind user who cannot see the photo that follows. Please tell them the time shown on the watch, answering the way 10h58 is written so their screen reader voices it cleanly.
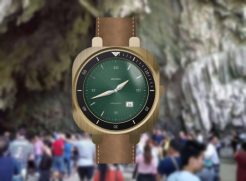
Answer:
1h42
